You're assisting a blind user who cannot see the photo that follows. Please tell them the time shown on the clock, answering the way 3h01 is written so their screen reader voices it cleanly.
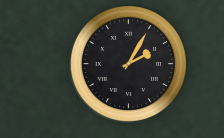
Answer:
2h05
